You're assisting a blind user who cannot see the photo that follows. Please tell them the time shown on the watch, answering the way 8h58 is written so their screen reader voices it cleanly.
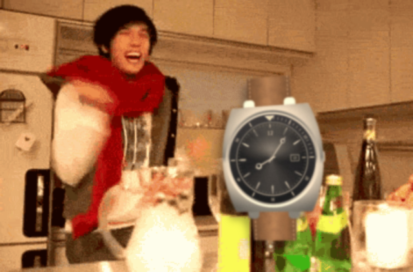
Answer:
8h06
